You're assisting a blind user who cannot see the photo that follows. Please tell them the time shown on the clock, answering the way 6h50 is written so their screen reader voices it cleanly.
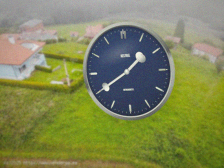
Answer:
1h40
